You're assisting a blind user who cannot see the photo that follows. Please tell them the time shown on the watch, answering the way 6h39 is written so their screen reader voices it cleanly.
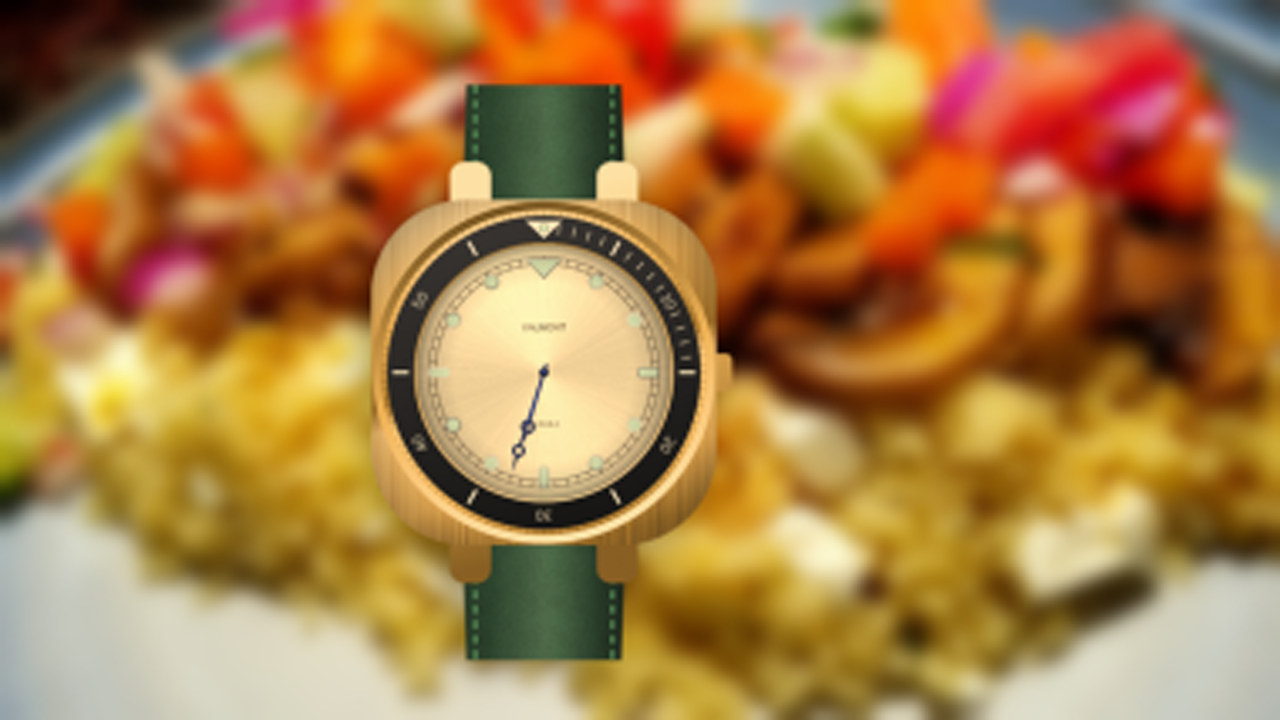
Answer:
6h33
